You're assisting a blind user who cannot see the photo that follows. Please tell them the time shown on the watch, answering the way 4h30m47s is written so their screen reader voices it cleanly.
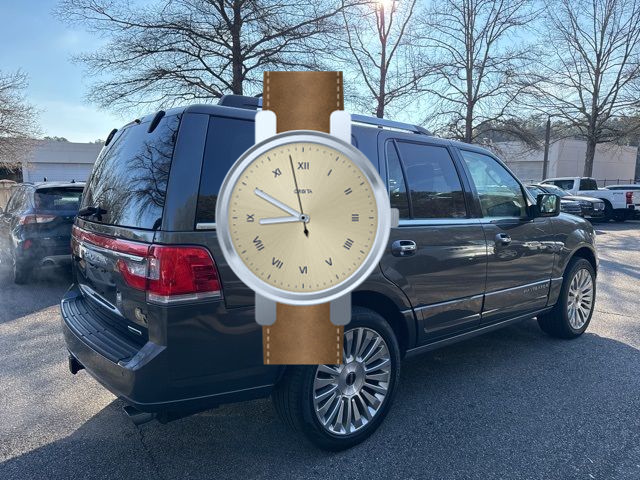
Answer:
8h49m58s
